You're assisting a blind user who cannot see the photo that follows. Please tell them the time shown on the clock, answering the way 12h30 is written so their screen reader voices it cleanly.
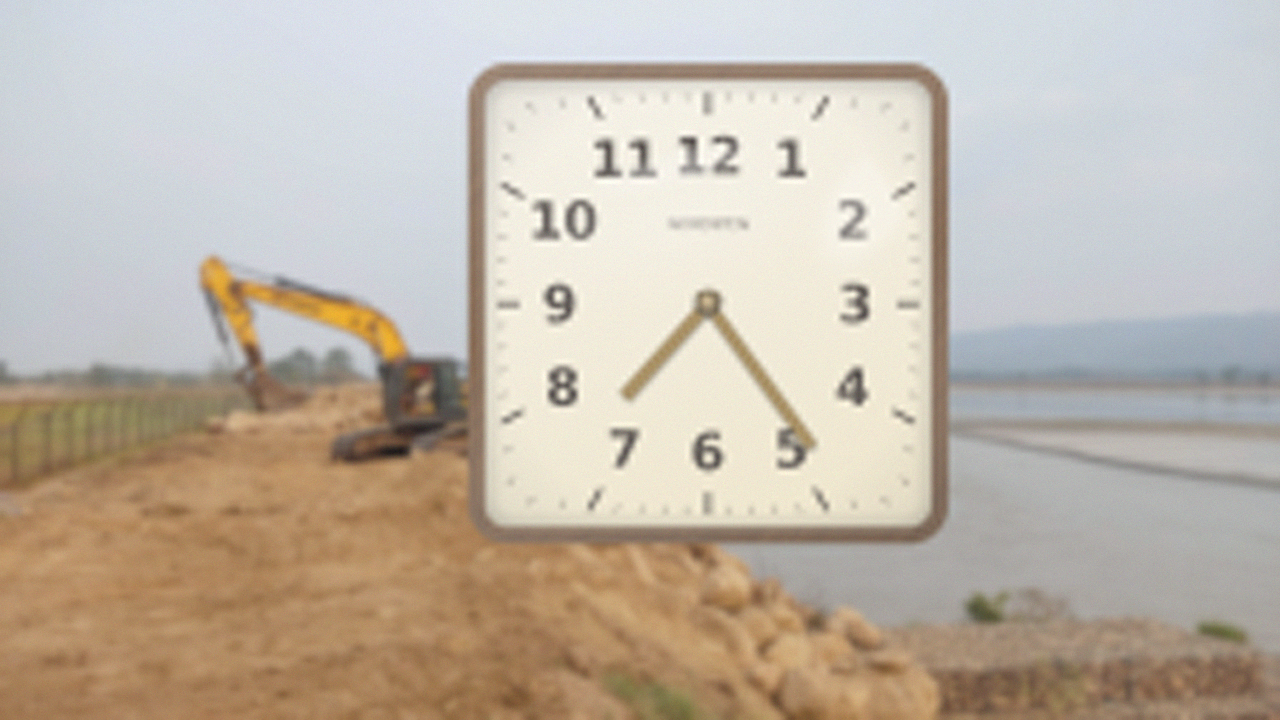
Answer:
7h24
